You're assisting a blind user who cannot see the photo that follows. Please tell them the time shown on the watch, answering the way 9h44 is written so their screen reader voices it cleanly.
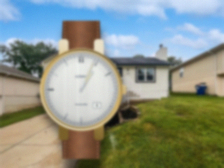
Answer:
1h04
